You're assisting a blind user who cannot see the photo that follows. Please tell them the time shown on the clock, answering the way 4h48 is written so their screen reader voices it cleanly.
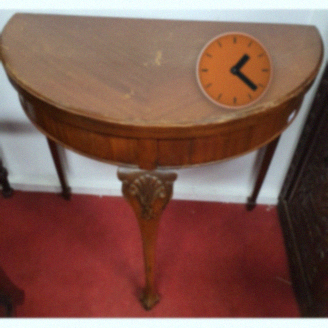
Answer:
1h22
